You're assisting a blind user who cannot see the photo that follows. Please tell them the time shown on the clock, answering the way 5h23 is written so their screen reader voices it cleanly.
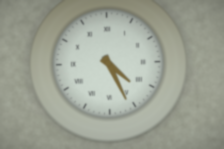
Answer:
4h26
